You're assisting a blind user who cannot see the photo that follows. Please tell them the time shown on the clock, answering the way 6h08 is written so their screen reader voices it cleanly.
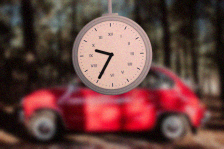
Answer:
9h35
